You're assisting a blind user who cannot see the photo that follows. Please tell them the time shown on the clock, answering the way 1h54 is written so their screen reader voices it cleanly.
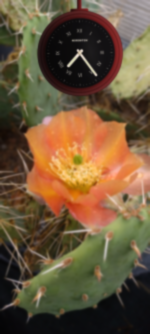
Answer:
7h24
